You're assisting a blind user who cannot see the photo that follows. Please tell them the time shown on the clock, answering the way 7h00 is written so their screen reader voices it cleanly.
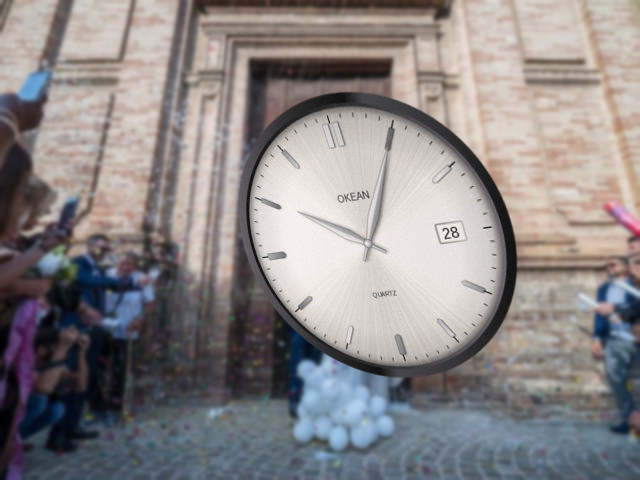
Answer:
10h05
